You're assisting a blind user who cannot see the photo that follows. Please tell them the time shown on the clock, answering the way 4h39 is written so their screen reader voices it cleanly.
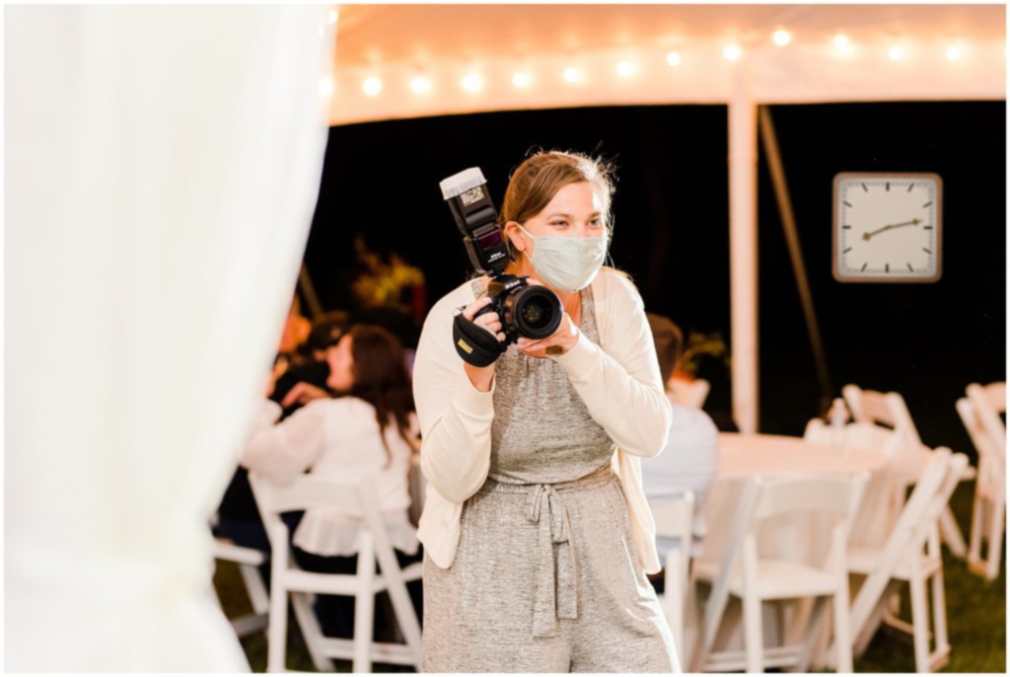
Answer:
8h13
